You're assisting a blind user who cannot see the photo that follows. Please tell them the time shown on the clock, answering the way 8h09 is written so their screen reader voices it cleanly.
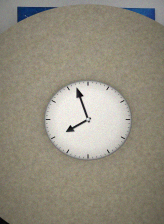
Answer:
7h57
